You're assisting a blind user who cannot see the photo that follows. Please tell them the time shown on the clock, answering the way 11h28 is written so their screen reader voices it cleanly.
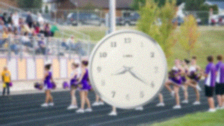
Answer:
8h21
